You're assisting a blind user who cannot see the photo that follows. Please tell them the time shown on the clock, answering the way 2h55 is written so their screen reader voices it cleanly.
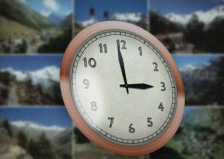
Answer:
2h59
